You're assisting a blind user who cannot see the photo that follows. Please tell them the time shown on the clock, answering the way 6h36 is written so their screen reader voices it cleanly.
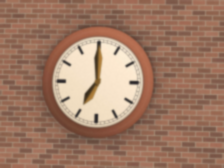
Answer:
7h00
